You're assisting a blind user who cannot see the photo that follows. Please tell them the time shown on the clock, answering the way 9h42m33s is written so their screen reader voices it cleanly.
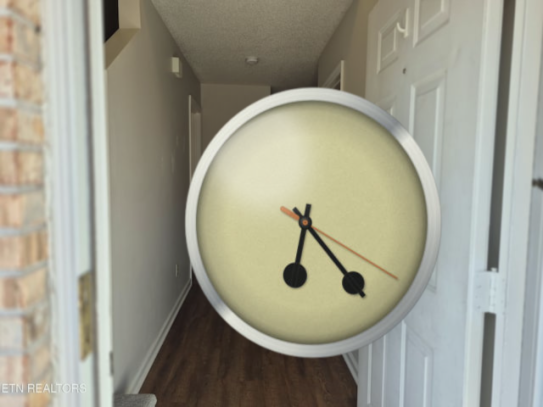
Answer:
6h23m20s
